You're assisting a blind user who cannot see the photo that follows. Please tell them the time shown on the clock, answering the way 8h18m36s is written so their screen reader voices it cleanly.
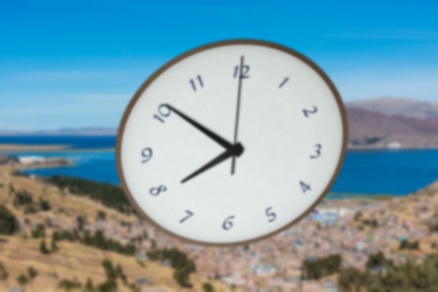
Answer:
7h51m00s
